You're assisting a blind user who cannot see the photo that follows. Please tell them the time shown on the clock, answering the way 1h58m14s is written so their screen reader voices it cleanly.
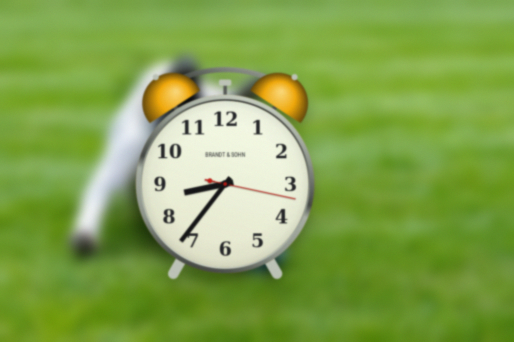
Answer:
8h36m17s
